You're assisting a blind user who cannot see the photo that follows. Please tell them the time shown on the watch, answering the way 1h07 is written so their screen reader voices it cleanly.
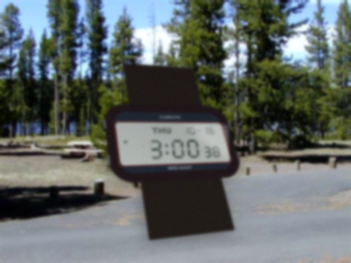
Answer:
3h00
